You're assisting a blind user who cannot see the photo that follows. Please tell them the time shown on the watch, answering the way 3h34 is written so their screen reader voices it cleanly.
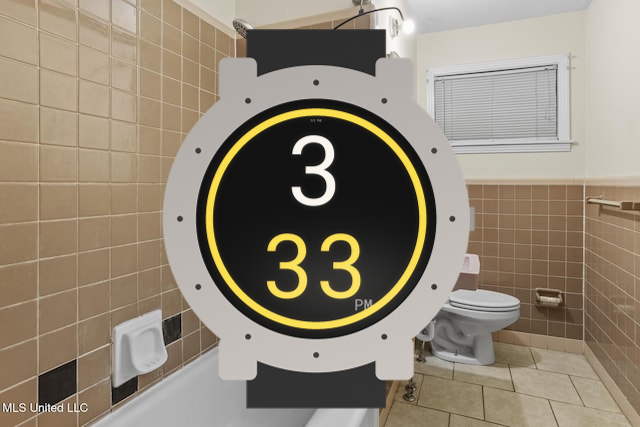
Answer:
3h33
